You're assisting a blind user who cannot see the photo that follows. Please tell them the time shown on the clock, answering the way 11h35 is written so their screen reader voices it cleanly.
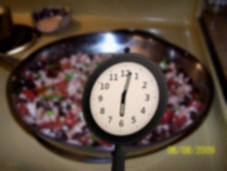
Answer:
6h02
